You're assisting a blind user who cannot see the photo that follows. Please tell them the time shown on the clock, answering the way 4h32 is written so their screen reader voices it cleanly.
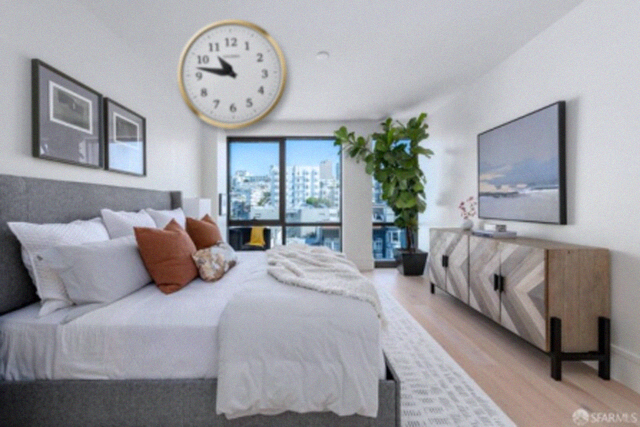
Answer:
10h47
